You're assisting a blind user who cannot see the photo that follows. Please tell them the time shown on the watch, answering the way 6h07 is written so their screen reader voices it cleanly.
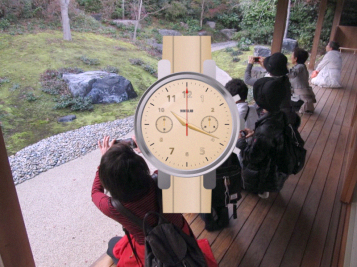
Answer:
10h19
